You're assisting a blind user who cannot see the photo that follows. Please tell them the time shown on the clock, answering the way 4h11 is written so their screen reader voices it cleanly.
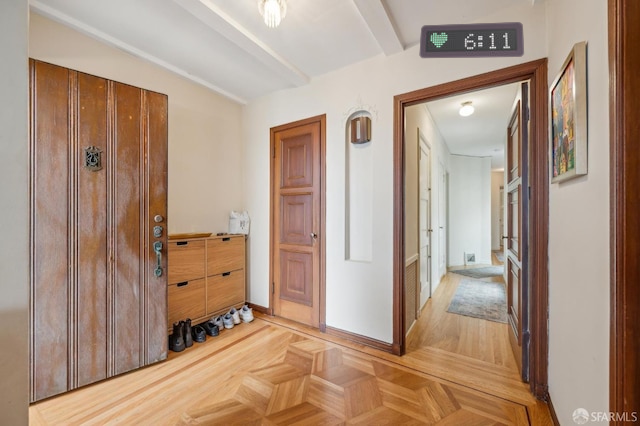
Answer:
6h11
